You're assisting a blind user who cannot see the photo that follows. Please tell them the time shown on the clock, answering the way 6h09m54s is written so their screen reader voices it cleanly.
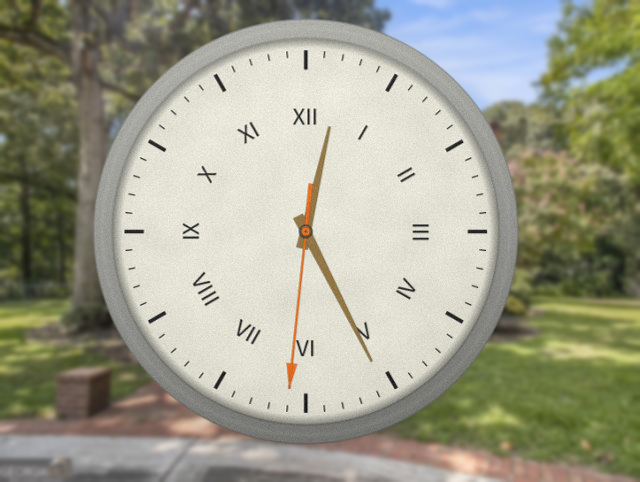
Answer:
12h25m31s
